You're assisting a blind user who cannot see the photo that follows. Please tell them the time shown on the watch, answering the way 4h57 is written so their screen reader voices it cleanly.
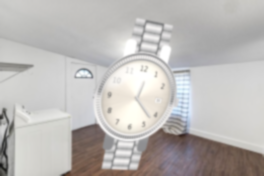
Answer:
12h22
